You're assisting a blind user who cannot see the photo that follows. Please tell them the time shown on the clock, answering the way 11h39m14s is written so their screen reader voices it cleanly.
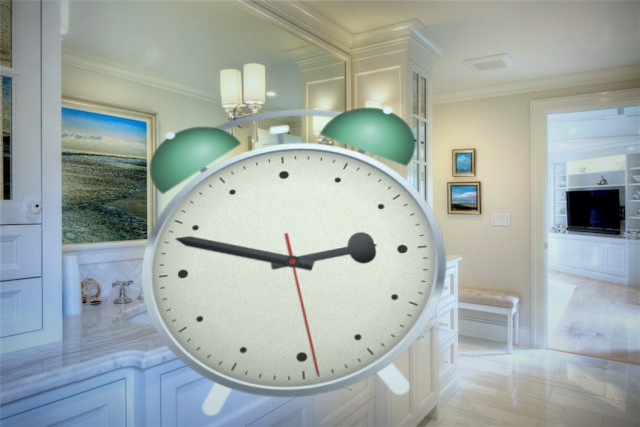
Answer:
2h48m29s
